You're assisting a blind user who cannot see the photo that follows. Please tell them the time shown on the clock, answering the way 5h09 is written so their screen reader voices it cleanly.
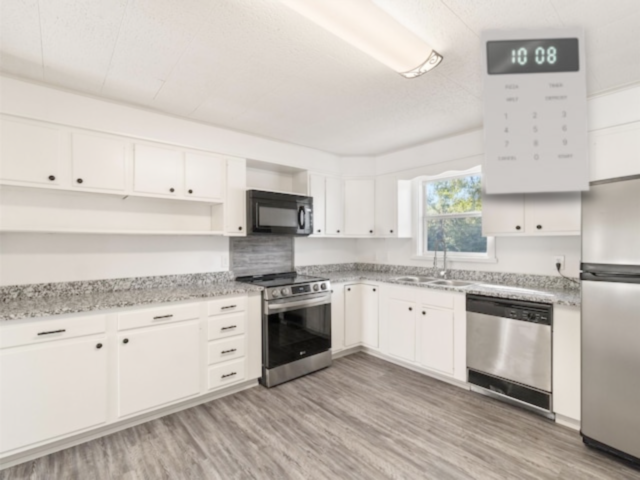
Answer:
10h08
